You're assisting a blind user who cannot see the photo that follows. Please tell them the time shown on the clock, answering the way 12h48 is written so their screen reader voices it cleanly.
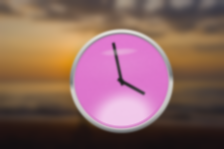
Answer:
3h58
